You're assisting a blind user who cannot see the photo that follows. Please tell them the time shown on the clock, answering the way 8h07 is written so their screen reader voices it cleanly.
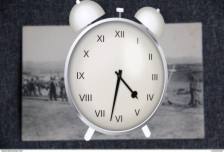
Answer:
4h32
